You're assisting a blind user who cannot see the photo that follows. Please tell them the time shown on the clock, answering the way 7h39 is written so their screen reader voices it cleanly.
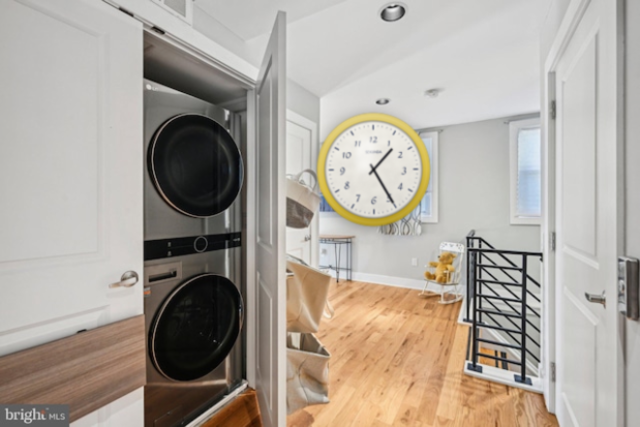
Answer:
1h25
